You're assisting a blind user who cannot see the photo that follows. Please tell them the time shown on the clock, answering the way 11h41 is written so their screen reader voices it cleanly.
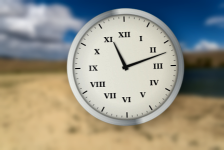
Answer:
11h12
